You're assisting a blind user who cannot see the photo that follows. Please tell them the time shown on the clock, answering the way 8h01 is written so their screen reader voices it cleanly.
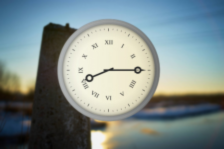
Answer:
8h15
